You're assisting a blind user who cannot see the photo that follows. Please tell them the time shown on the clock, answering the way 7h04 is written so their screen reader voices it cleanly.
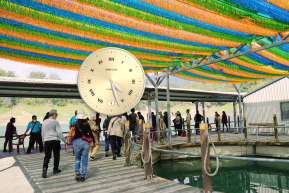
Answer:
4h27
